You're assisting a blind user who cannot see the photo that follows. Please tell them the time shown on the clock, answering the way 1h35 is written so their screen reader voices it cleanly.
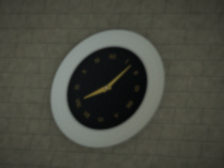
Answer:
8h07
